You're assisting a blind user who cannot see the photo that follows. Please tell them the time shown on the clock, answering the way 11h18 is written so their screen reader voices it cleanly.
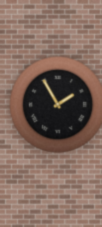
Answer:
1h55
